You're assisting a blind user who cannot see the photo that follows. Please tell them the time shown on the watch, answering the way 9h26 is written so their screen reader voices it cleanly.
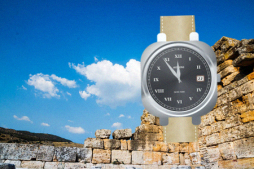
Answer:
11h54
